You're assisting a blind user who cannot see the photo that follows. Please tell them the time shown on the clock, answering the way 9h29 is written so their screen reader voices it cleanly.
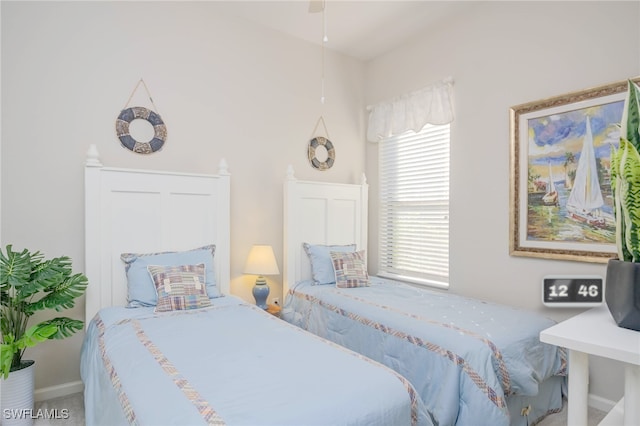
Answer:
12h46
